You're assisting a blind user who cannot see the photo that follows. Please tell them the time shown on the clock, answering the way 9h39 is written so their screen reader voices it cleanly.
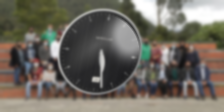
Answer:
5h28
